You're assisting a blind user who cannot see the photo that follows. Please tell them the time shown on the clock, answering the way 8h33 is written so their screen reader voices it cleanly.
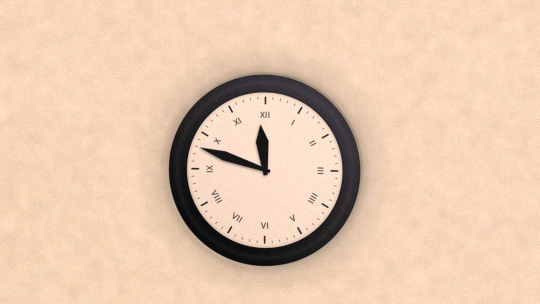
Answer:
11h48
